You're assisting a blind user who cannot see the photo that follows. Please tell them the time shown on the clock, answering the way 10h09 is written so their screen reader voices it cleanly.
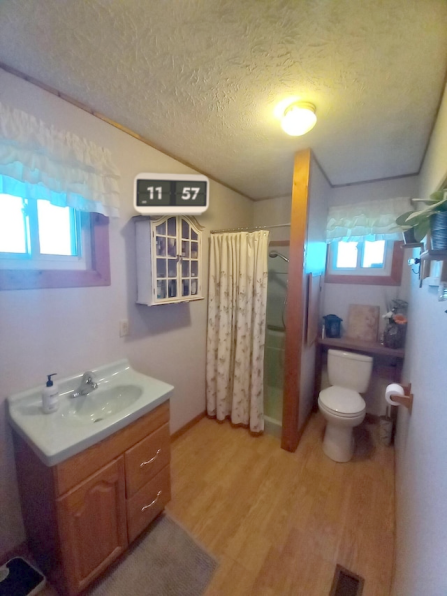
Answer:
11h57
